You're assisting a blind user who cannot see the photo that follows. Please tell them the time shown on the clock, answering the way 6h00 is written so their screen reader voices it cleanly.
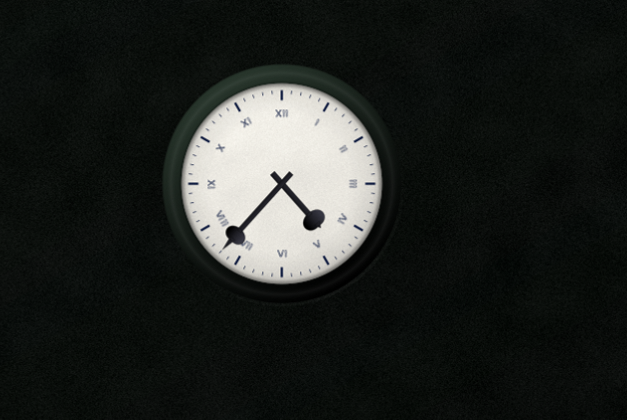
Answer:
4h37
